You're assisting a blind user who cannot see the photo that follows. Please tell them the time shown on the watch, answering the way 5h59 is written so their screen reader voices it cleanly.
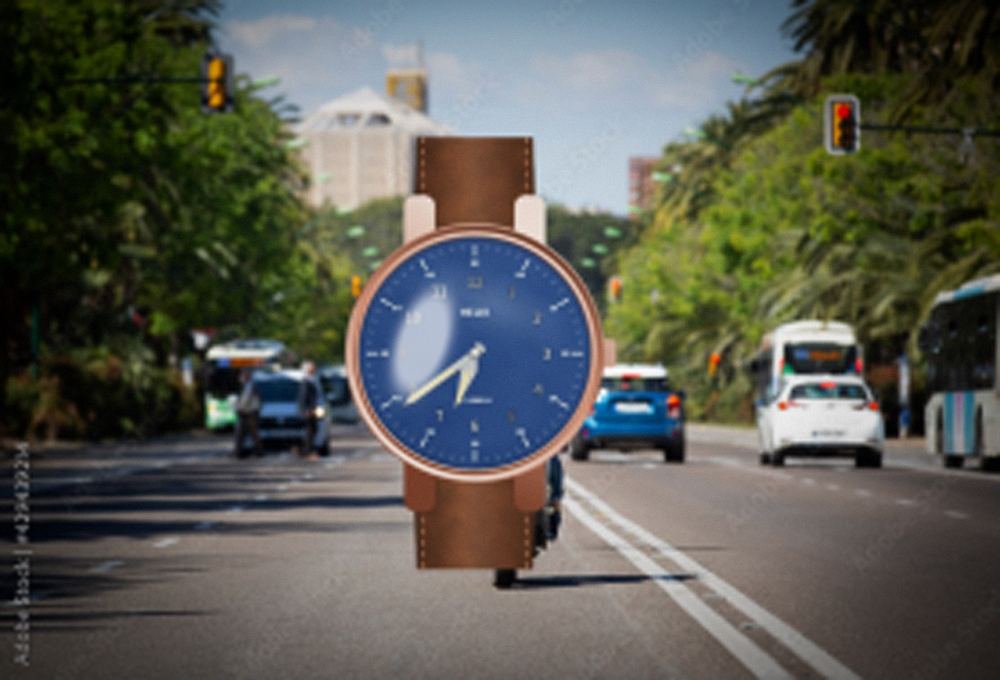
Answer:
6h39
